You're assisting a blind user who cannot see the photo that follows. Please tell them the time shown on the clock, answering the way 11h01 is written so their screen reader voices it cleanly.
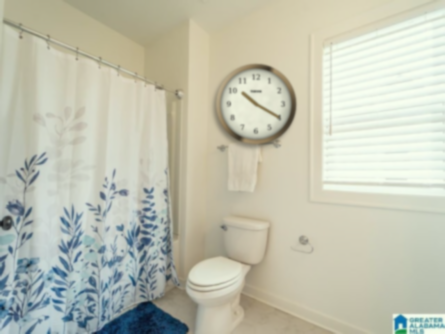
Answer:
10h20
